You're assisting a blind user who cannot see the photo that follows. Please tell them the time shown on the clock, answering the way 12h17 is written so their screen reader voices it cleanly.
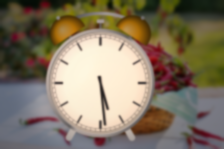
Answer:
5h29
